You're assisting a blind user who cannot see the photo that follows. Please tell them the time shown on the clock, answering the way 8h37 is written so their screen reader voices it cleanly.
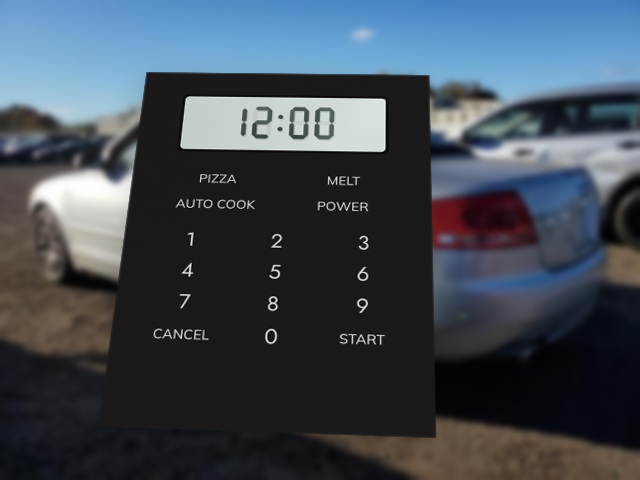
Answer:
12h00
